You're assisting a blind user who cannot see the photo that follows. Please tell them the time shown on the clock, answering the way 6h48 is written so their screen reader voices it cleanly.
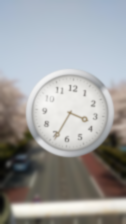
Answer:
3h34
